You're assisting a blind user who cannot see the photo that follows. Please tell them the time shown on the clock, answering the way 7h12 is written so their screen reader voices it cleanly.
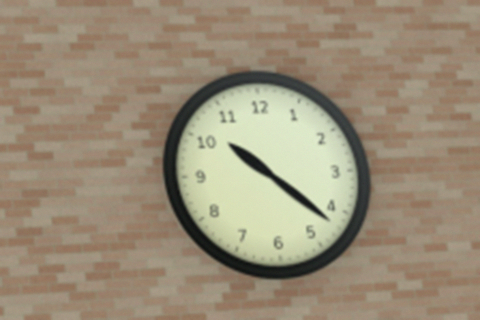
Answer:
10h22
